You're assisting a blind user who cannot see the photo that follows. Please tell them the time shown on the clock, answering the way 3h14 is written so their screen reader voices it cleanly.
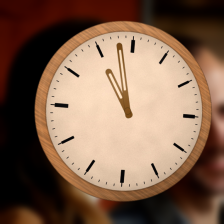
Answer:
10h58
